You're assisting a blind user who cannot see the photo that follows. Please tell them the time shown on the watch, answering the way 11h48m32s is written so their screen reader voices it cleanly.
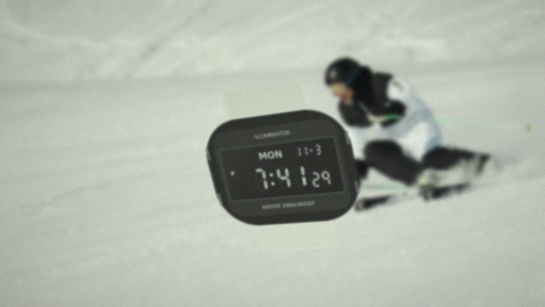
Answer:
7h41m29s
